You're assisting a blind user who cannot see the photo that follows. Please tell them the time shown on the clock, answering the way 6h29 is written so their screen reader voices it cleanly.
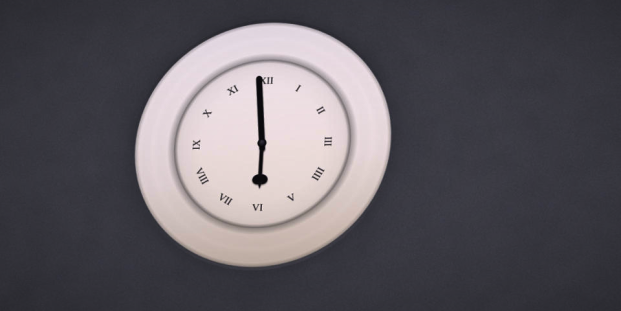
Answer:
5h59
